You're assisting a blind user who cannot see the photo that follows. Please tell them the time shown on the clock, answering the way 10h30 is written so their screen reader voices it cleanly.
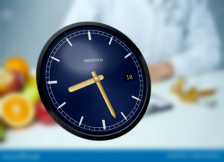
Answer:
8h27
